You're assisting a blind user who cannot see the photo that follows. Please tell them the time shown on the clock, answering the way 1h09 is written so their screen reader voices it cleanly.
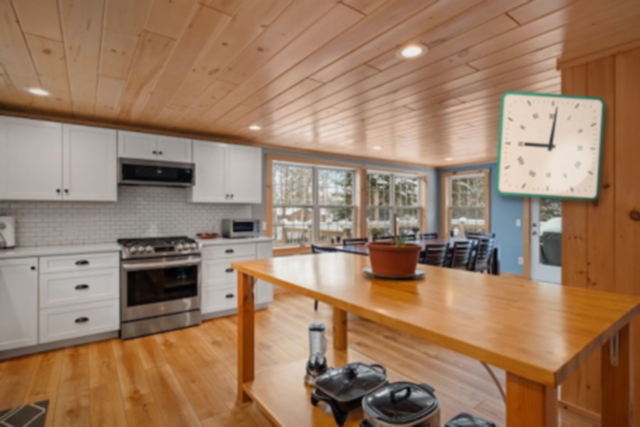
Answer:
9h01
